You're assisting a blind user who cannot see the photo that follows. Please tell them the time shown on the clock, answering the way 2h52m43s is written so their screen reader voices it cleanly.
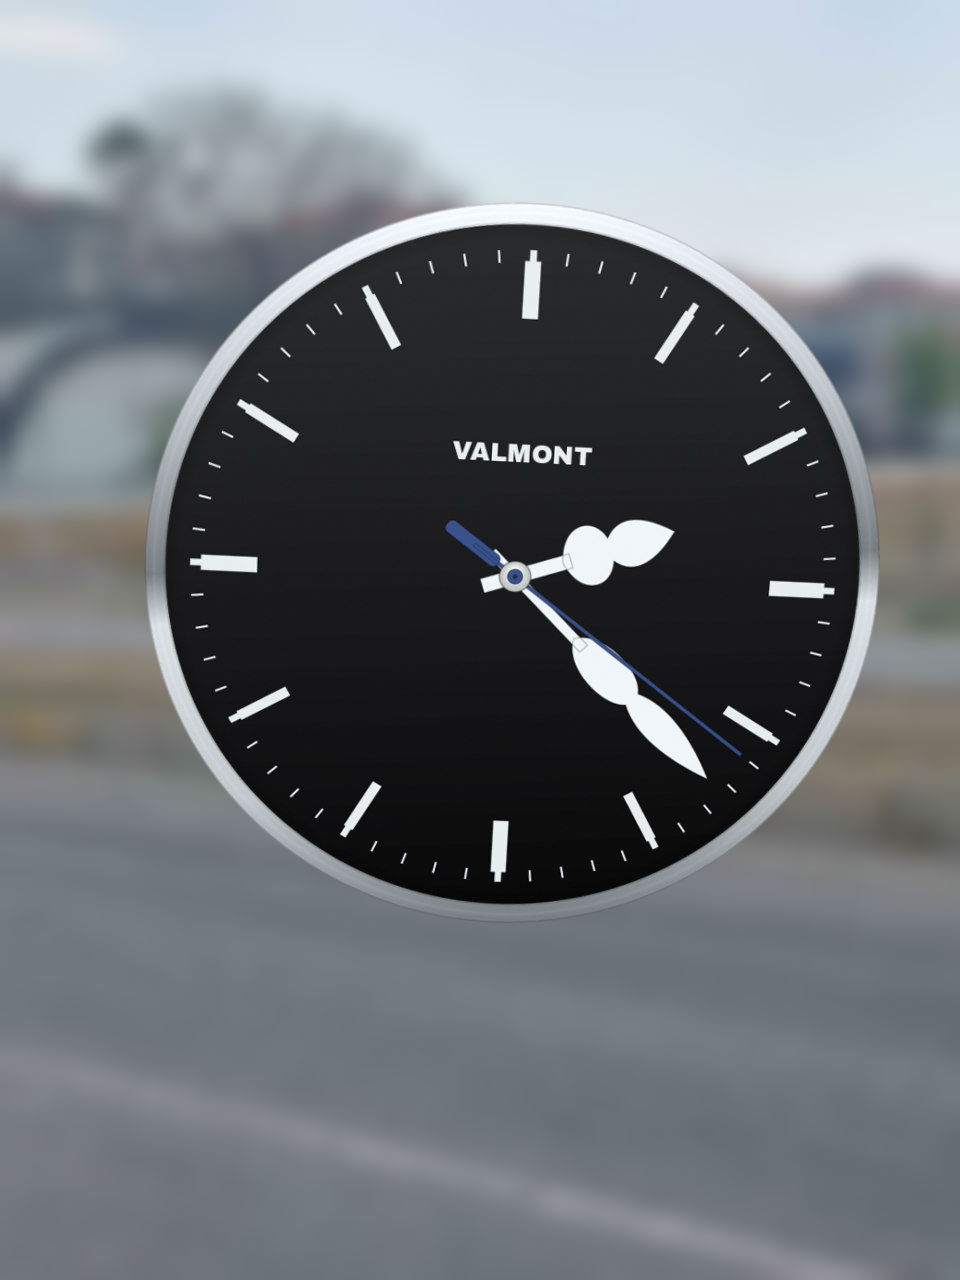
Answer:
2h22m21s
